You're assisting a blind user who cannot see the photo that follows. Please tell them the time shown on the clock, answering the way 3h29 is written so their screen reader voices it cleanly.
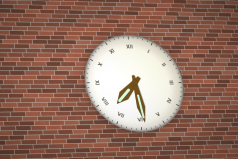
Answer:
7h29
